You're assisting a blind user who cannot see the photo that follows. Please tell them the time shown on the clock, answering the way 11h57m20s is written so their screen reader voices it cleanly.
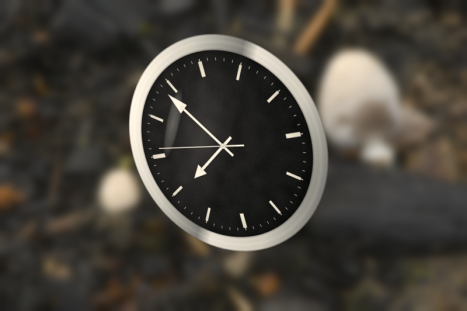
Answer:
7h53m46s
